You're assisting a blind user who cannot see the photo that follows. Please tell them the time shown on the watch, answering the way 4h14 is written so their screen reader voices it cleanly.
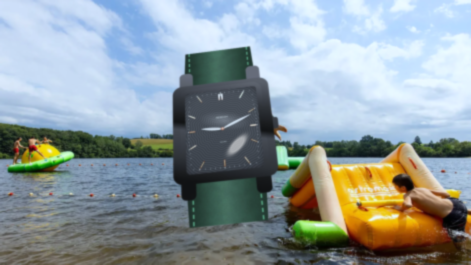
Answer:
9h11
